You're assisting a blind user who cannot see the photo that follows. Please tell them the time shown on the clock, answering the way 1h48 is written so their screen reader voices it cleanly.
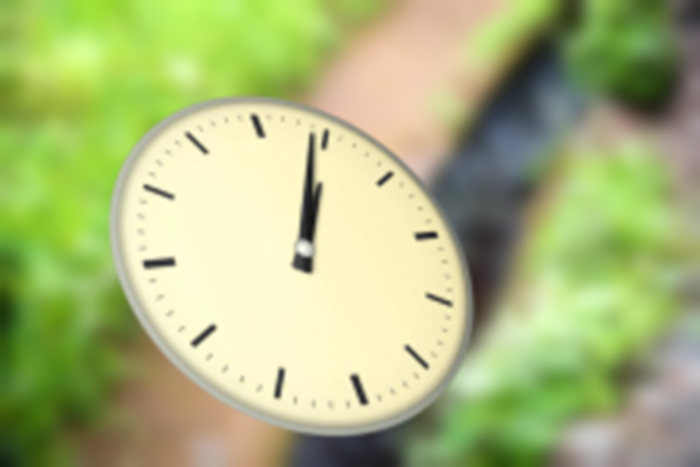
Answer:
1h04
